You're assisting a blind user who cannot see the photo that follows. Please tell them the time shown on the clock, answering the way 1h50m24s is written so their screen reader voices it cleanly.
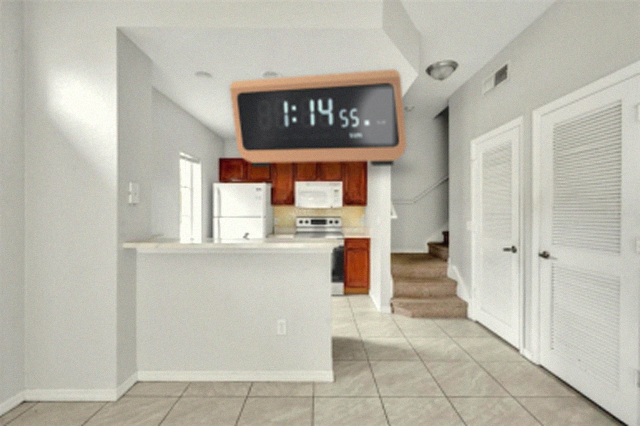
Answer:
1h14m55s
